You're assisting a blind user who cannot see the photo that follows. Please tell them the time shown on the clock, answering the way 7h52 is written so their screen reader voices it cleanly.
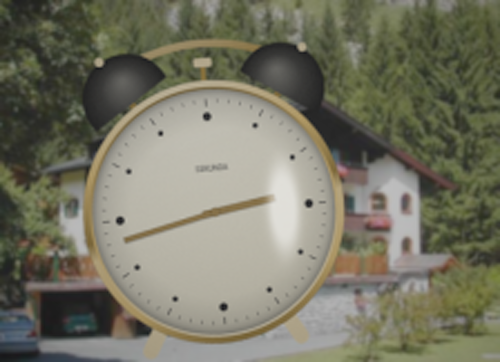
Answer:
2h43
